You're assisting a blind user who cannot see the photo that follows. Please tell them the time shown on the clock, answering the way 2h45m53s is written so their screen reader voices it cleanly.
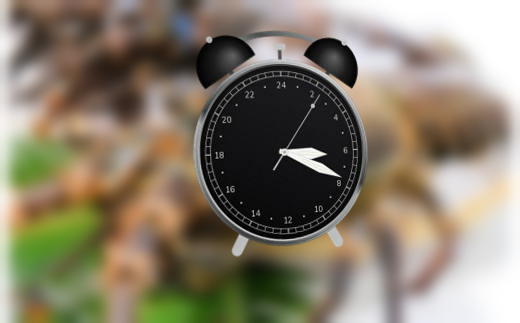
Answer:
6h19m06s
